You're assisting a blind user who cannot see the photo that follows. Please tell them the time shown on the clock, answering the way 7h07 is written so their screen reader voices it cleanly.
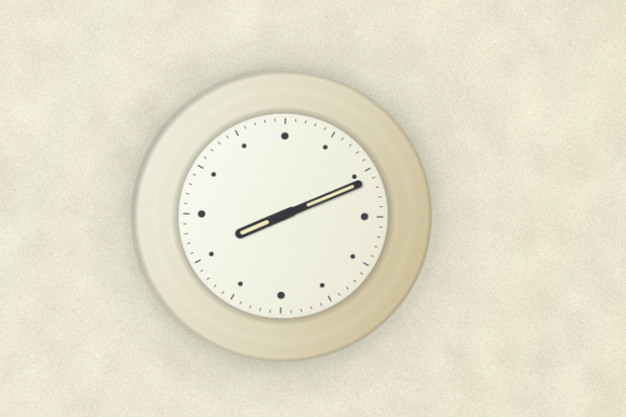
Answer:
8h11
